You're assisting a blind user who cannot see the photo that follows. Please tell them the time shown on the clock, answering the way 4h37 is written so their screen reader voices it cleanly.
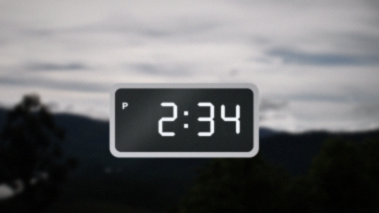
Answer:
2h34
